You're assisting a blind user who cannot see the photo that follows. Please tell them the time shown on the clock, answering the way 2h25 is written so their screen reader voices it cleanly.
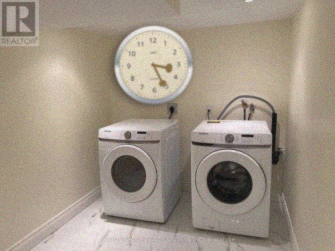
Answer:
3h26
